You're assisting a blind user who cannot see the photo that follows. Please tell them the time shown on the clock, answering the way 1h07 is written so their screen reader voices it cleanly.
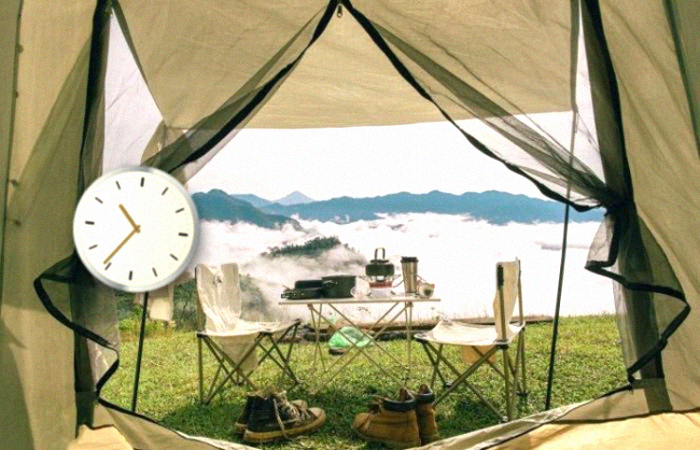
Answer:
10h36
